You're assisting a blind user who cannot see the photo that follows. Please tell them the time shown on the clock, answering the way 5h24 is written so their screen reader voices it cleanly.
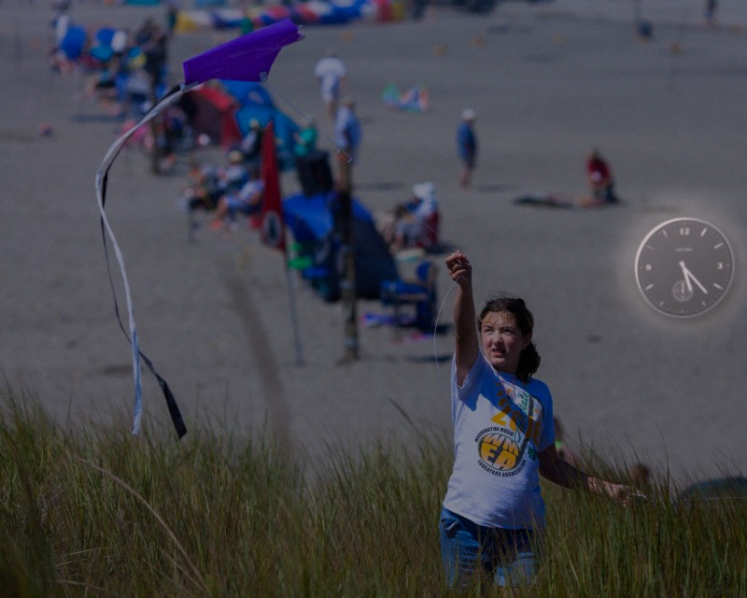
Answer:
5h23
